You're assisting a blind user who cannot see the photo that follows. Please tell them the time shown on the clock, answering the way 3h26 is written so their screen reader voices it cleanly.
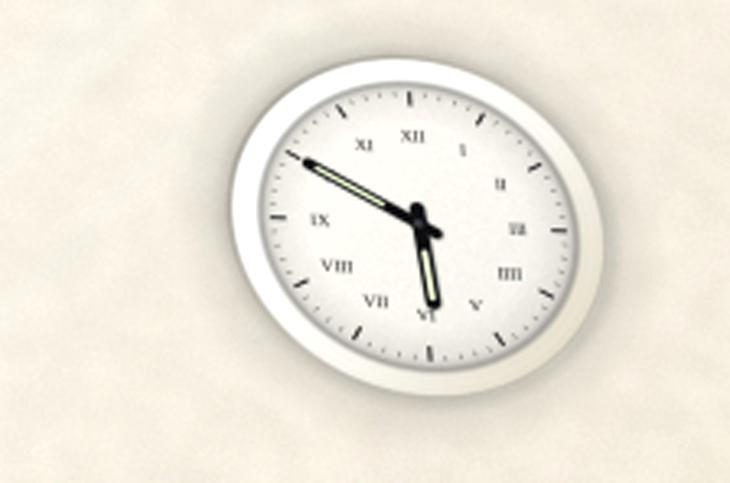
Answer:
5h50
